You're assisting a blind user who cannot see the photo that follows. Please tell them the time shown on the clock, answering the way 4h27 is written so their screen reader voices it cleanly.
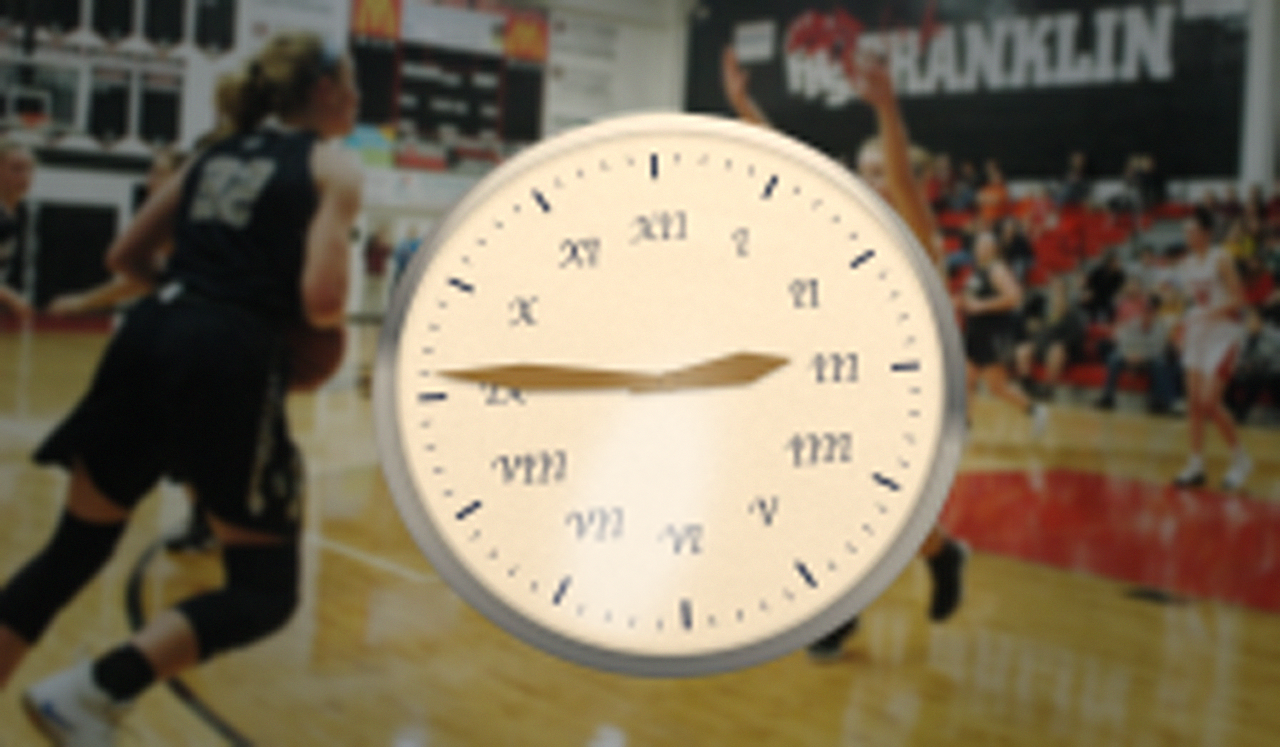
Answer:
2h46
